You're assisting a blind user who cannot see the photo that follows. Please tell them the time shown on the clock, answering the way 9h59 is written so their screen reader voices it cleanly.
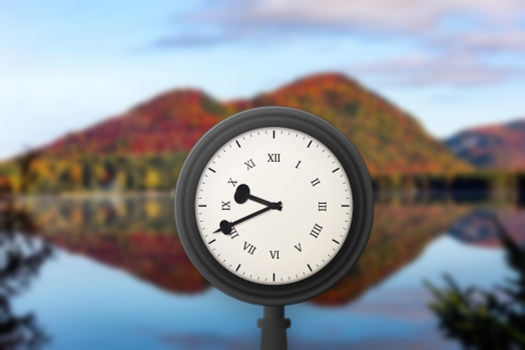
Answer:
9h41
